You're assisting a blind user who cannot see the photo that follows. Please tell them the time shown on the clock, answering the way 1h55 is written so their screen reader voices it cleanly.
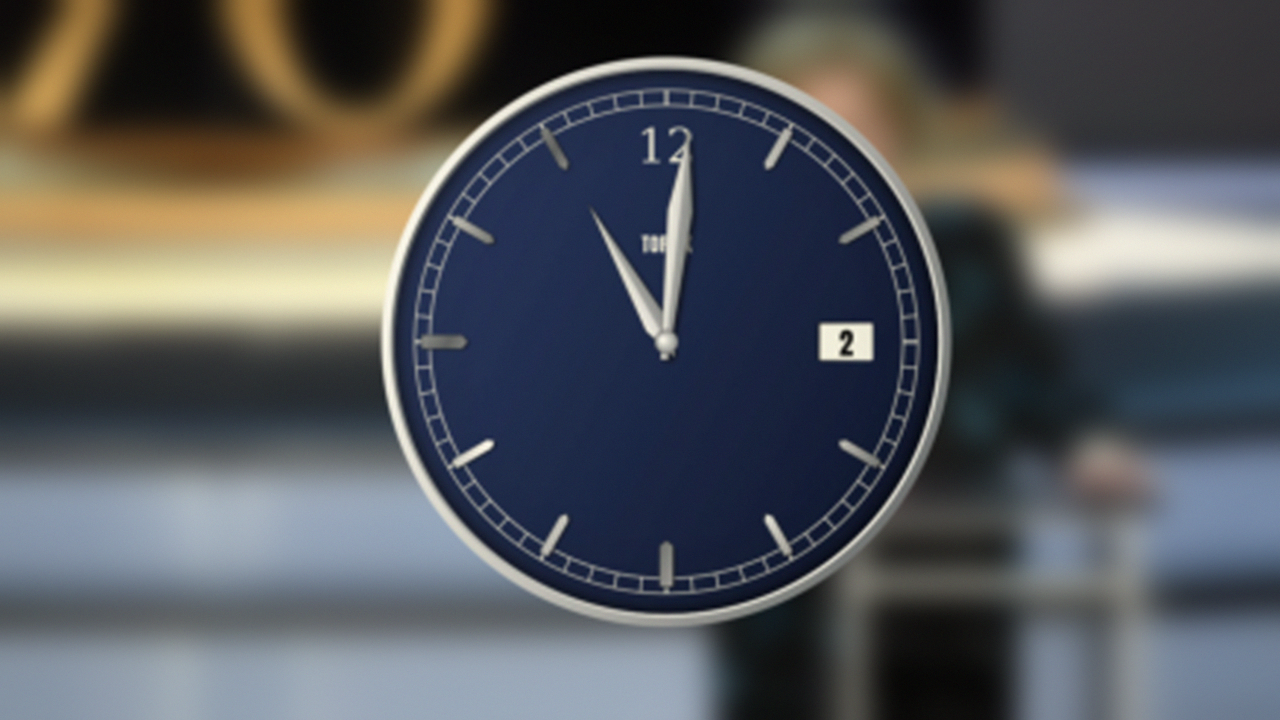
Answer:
11h01
